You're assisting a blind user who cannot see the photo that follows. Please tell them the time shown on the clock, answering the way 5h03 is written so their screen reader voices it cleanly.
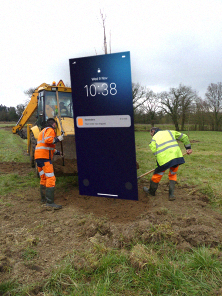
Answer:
10h38
